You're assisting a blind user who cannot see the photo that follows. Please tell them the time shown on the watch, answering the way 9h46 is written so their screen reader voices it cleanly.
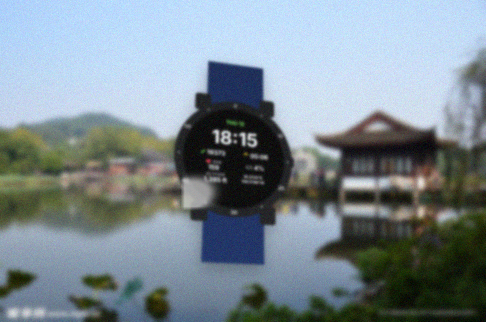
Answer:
18h15
